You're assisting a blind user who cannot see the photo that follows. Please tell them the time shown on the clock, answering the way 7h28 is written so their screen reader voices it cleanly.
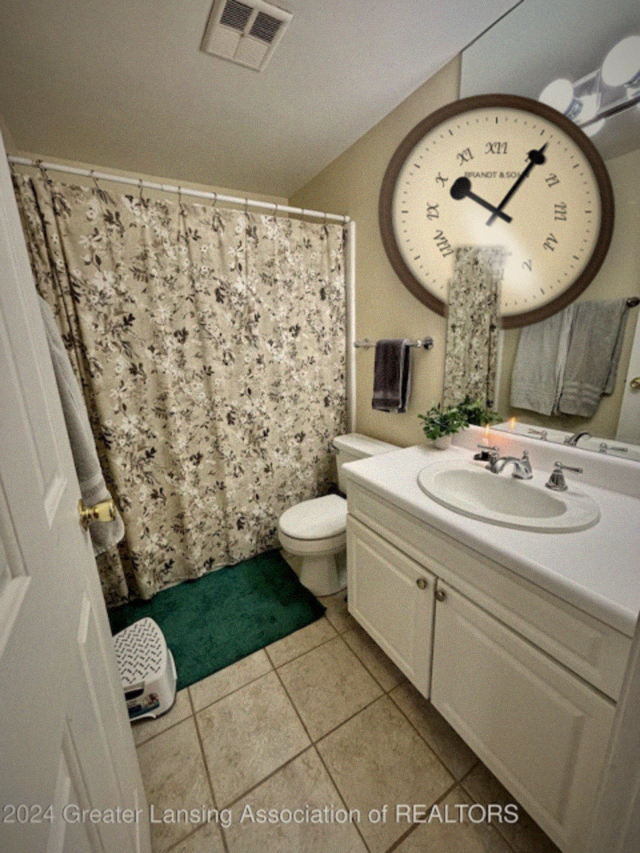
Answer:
10h06
